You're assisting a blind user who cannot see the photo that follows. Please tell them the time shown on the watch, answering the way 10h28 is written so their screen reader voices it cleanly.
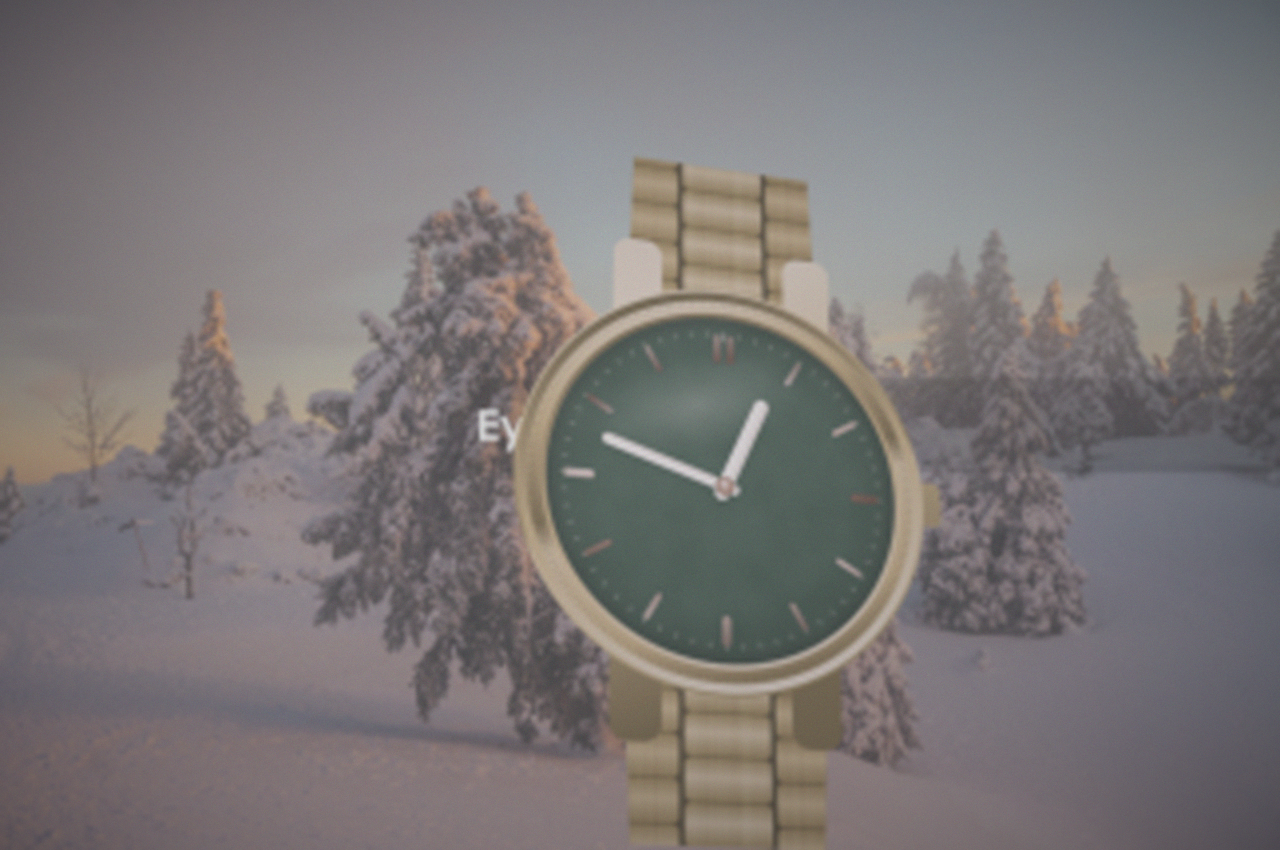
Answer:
12h48
